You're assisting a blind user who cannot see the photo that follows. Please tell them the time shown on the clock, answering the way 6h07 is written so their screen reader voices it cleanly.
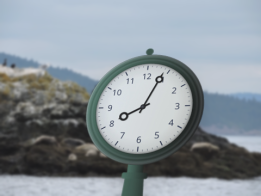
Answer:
8h04
